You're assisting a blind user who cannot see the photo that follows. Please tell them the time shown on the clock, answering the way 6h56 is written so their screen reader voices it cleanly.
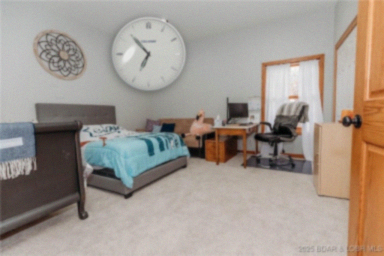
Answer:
6h53
